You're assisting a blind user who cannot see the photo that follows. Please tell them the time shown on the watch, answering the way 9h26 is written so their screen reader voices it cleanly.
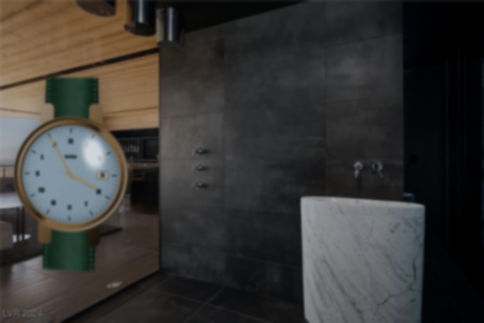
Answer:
3h55
